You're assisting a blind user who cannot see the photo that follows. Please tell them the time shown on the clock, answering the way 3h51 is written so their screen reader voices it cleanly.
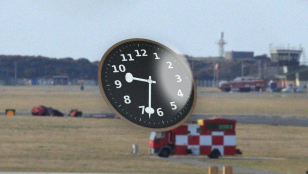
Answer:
9h33
